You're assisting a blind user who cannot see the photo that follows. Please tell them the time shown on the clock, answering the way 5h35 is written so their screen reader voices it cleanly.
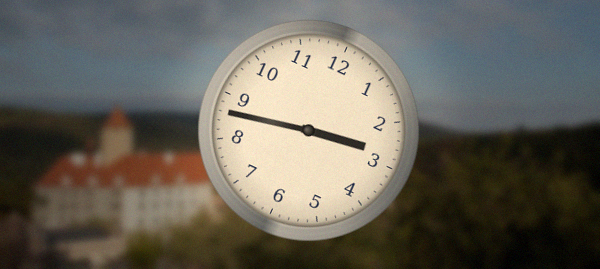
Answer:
2h43
